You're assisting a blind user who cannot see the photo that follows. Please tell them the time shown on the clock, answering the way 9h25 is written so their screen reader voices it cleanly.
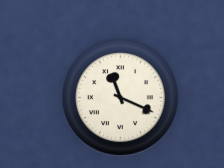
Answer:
11h19
